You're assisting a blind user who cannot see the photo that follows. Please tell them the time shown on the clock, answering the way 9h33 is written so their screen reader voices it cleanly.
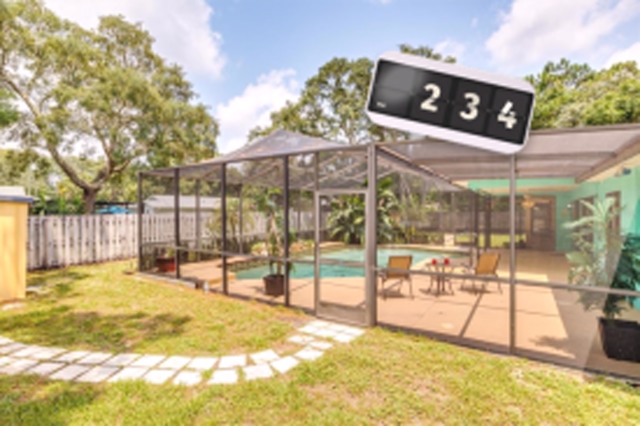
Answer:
2h34
